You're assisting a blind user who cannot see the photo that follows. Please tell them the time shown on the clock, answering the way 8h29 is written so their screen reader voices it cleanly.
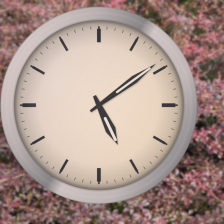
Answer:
5h09
